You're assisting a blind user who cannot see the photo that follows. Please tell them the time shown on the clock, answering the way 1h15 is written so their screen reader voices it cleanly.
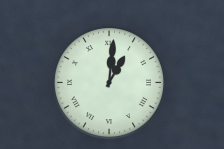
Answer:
1h01
